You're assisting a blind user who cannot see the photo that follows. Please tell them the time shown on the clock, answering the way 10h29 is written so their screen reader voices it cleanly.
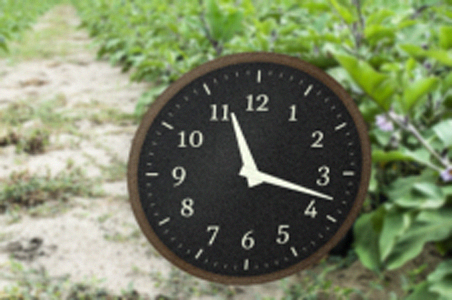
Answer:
11h18
